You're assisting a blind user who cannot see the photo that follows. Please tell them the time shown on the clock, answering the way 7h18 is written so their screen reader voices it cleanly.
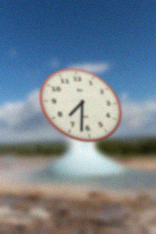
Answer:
7h32
